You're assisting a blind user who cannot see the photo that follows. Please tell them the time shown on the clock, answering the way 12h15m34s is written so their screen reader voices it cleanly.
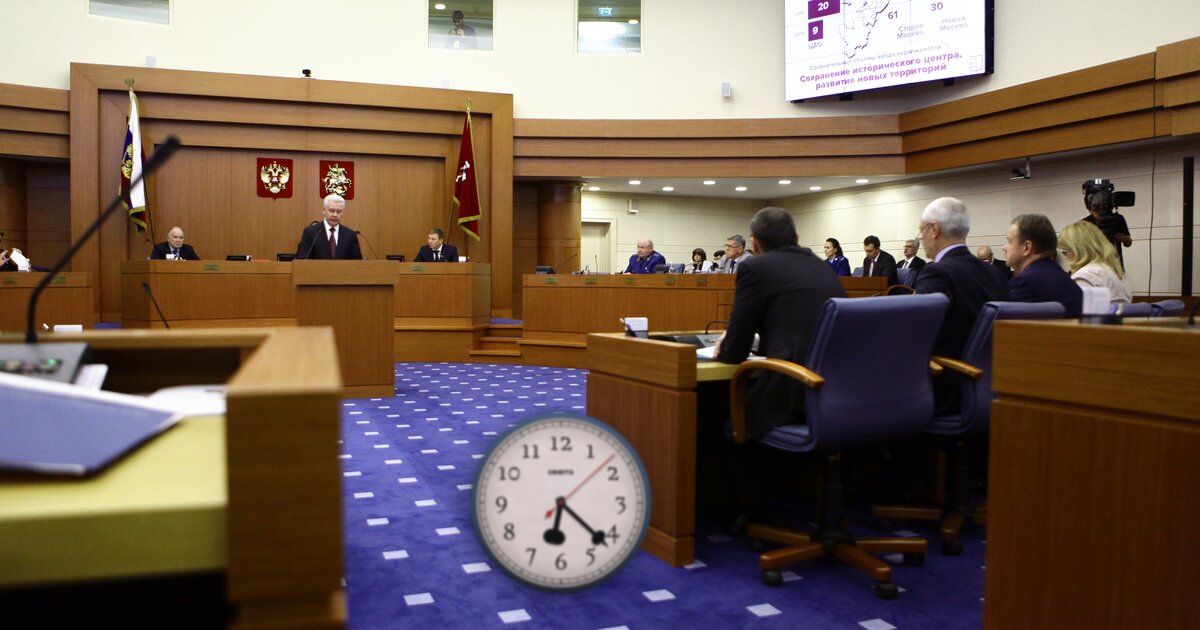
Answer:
6h22m08s
